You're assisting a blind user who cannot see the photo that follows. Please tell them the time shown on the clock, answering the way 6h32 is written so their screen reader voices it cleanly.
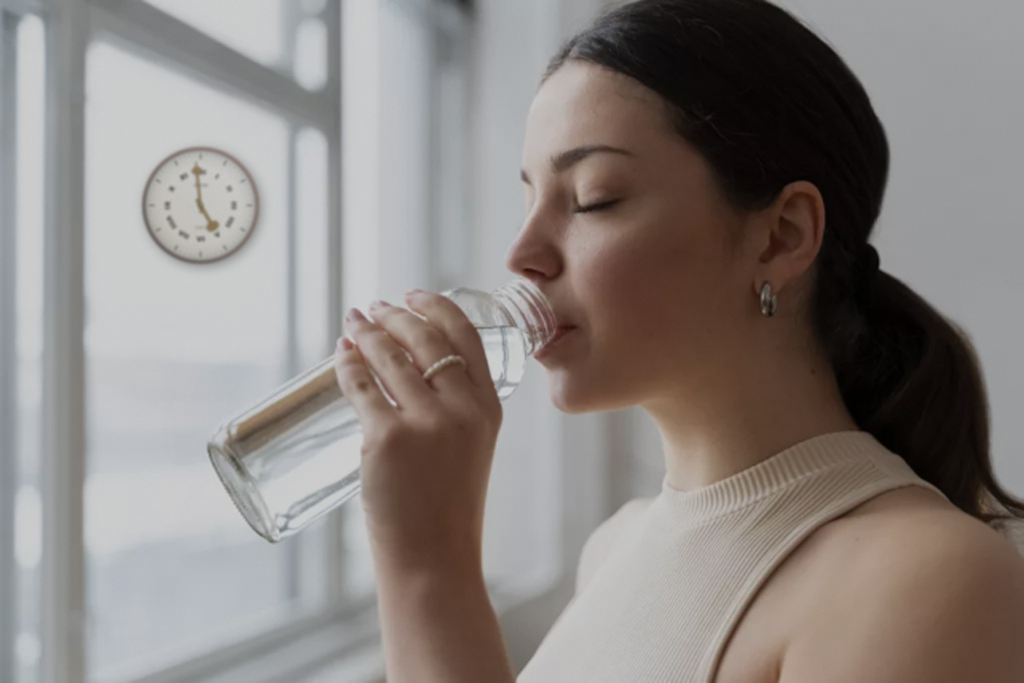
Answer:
4h59
